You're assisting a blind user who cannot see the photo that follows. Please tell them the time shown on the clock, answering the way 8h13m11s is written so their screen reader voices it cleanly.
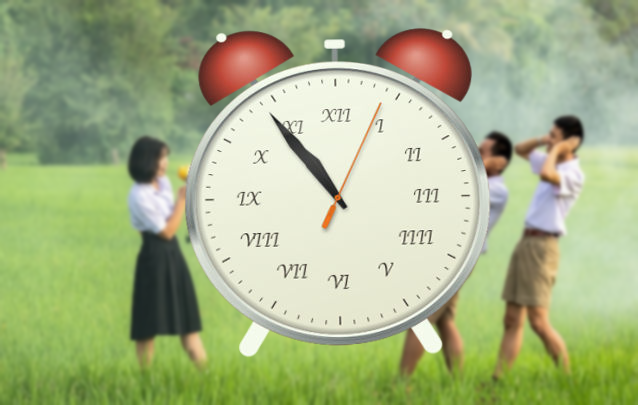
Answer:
10h54m04s
